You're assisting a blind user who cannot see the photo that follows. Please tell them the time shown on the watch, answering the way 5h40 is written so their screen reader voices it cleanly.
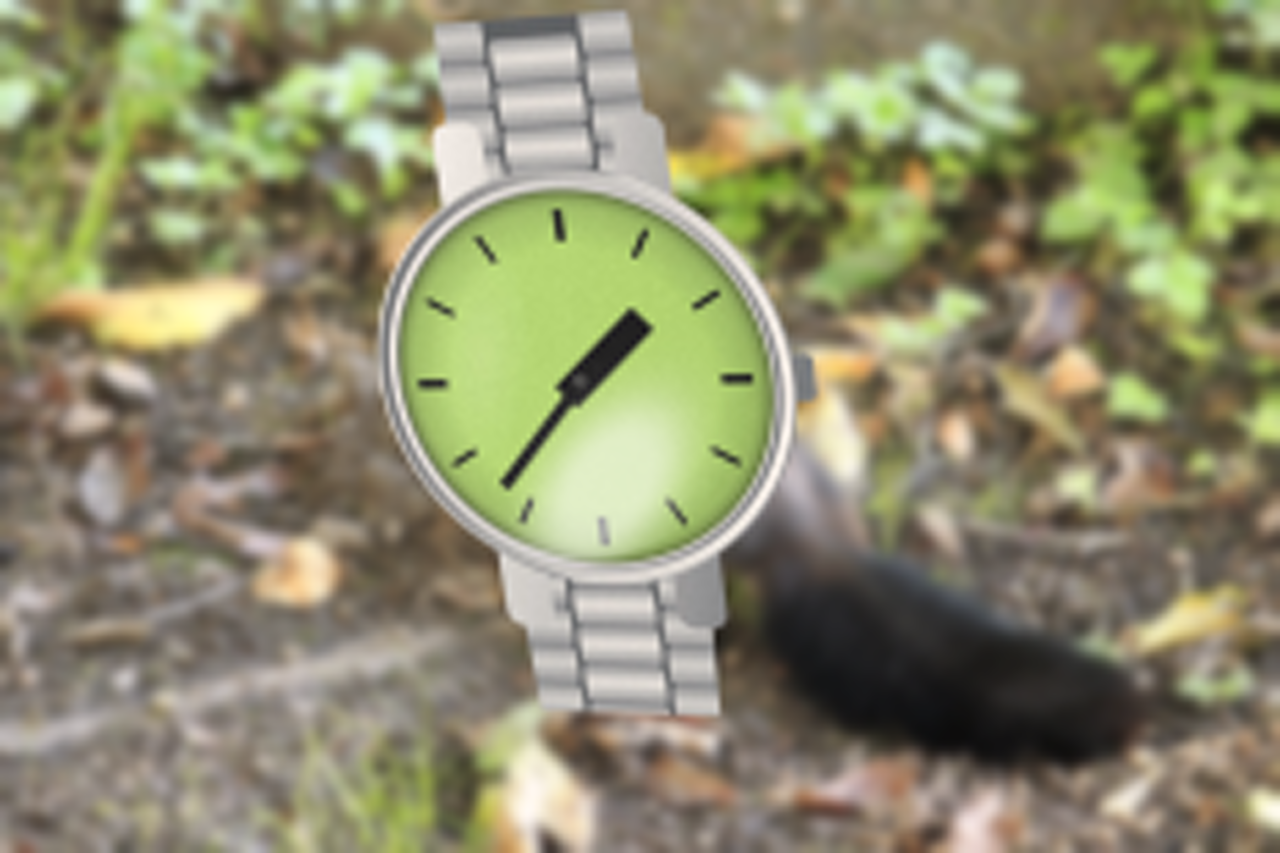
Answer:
1h37
